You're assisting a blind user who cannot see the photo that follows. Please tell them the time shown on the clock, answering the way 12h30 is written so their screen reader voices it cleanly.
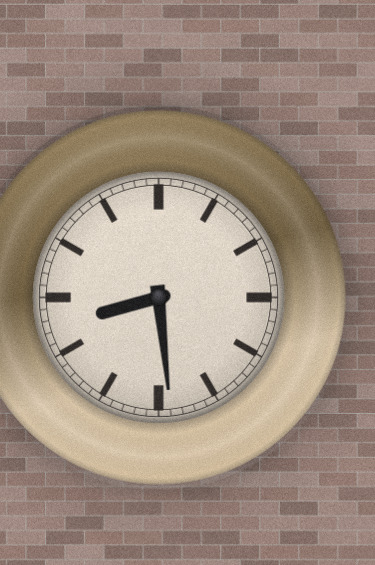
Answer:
8h29
